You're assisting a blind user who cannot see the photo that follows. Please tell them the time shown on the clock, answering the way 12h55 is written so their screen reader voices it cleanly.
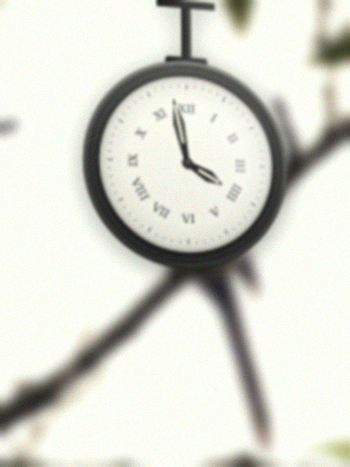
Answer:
3h58
